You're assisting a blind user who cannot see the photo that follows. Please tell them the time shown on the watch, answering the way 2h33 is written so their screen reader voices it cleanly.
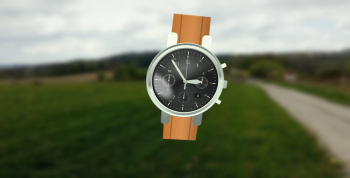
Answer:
2h54
